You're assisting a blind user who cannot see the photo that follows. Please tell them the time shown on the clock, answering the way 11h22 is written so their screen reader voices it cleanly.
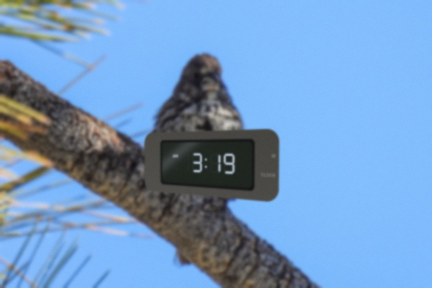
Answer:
3h19
